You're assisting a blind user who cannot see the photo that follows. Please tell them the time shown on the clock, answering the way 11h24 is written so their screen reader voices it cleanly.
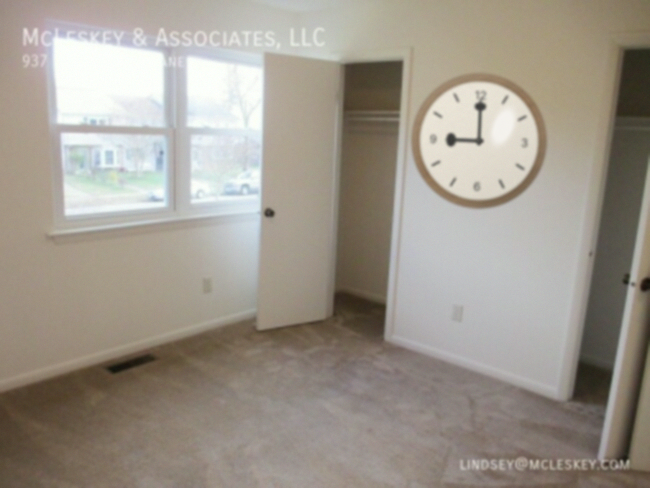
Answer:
9h00
